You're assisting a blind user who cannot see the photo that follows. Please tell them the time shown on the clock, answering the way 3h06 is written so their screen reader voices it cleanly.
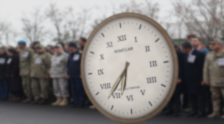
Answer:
6h37
